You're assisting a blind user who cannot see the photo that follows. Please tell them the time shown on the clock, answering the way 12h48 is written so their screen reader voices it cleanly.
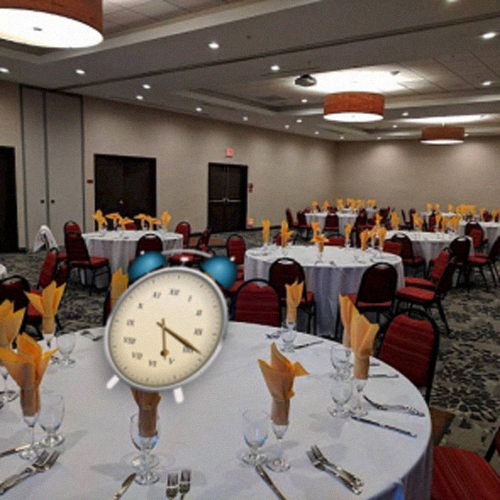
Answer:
5h19
